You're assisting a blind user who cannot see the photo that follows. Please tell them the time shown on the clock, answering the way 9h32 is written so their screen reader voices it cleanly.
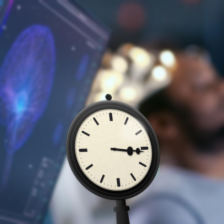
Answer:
3h16
